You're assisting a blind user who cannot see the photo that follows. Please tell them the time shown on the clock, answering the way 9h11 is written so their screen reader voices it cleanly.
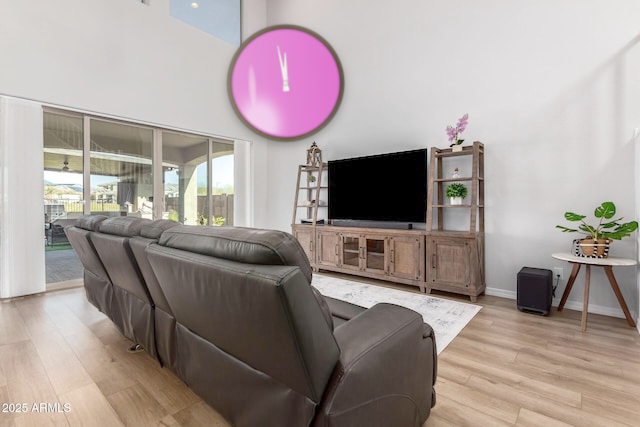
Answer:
11h58
